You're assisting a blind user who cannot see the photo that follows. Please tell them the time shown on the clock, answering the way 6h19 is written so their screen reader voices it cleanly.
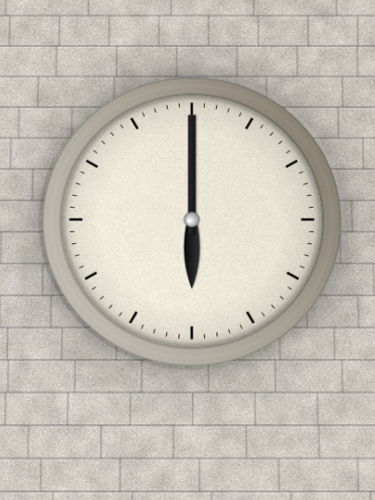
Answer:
6h00
